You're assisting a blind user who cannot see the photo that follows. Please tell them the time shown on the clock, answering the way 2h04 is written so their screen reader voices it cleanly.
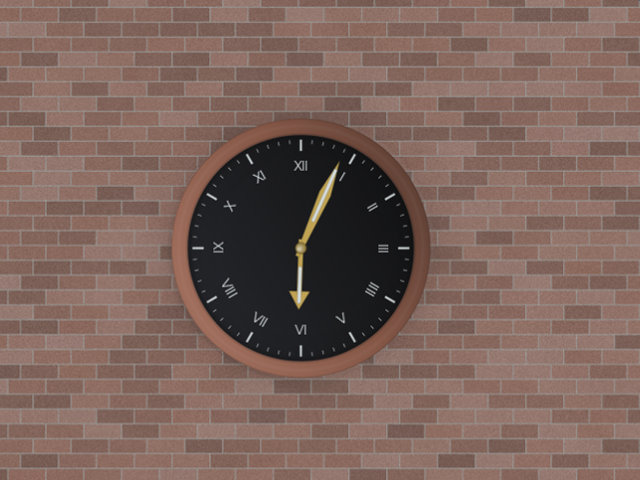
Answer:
6h04
